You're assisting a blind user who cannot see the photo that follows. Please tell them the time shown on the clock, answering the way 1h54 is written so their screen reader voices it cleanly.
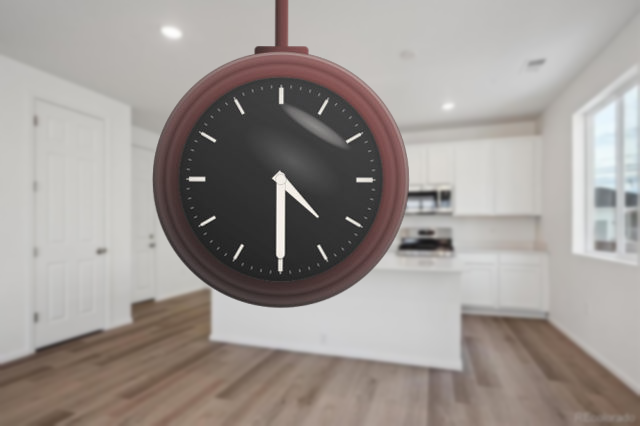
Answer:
4h30
